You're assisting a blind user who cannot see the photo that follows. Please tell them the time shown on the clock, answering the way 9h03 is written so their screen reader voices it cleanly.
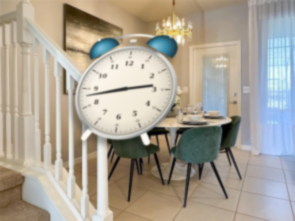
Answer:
2h43
